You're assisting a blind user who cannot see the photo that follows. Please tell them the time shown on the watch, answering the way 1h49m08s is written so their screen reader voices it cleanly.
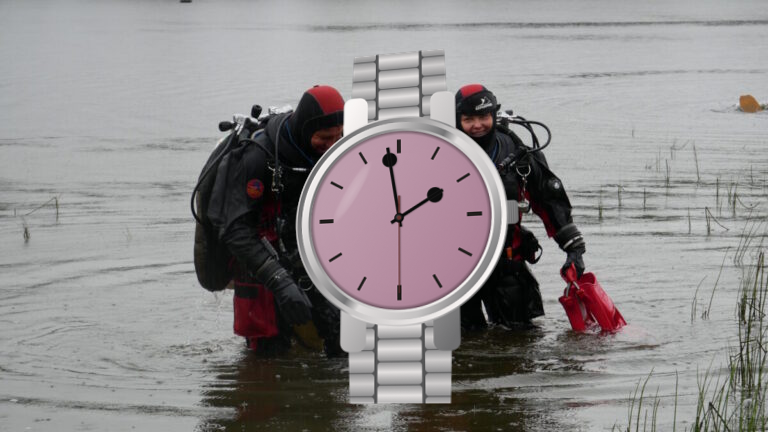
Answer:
1h58m30s
